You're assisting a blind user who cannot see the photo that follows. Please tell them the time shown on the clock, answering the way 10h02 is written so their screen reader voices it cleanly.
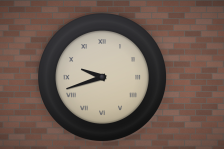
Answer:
9h42
